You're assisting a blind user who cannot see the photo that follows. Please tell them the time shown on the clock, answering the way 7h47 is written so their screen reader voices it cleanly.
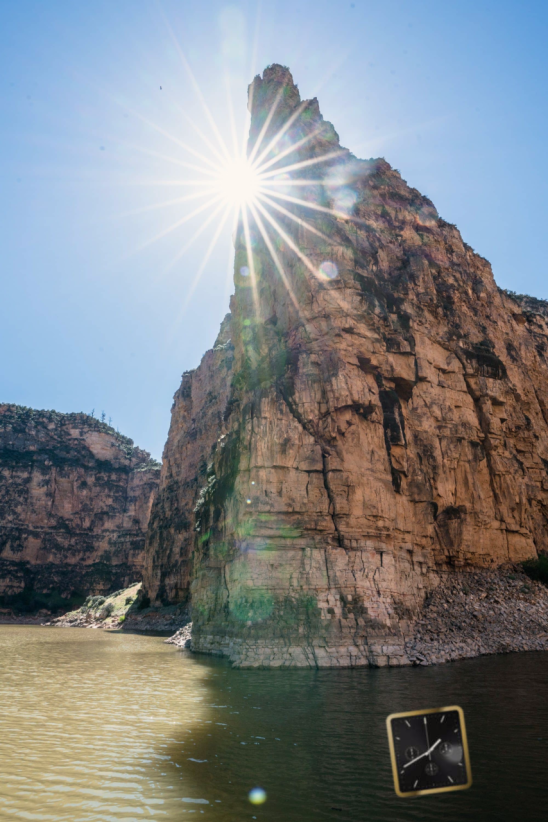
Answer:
1h41
